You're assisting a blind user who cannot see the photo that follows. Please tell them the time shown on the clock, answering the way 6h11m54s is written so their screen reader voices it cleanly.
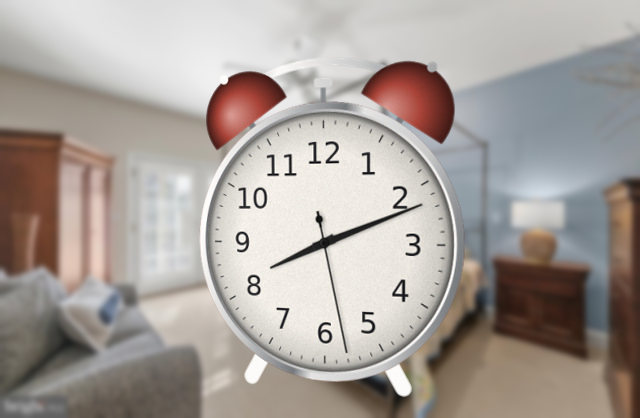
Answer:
8h11m28s
